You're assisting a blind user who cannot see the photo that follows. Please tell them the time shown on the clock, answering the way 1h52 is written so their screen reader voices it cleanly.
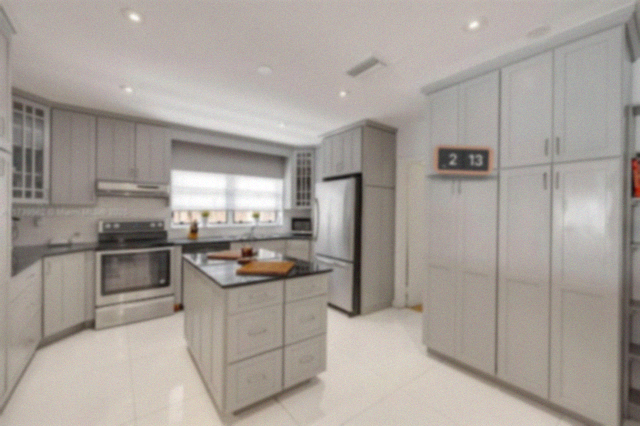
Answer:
2h13
